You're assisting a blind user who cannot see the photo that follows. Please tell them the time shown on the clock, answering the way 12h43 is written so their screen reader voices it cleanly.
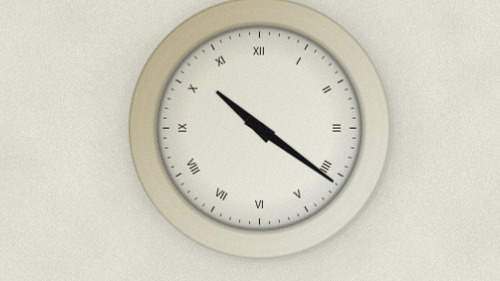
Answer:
10h21
